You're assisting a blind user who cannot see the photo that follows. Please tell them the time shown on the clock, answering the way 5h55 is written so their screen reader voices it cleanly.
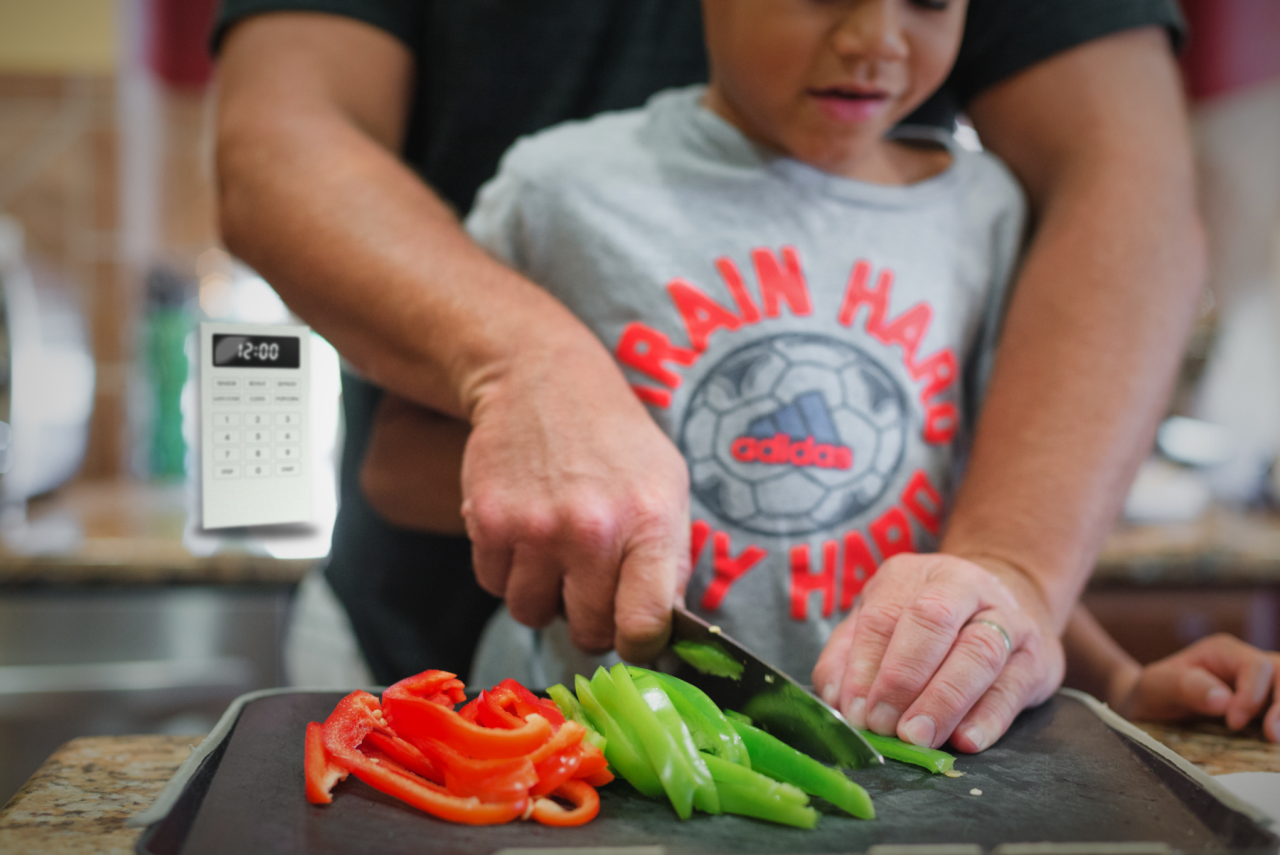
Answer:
12h00
